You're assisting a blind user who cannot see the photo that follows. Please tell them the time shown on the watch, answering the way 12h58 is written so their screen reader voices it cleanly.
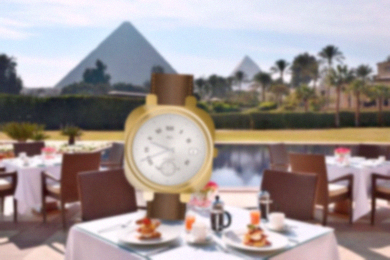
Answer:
9h41
